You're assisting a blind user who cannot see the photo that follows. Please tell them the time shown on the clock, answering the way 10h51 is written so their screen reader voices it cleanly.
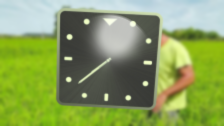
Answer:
7h38
